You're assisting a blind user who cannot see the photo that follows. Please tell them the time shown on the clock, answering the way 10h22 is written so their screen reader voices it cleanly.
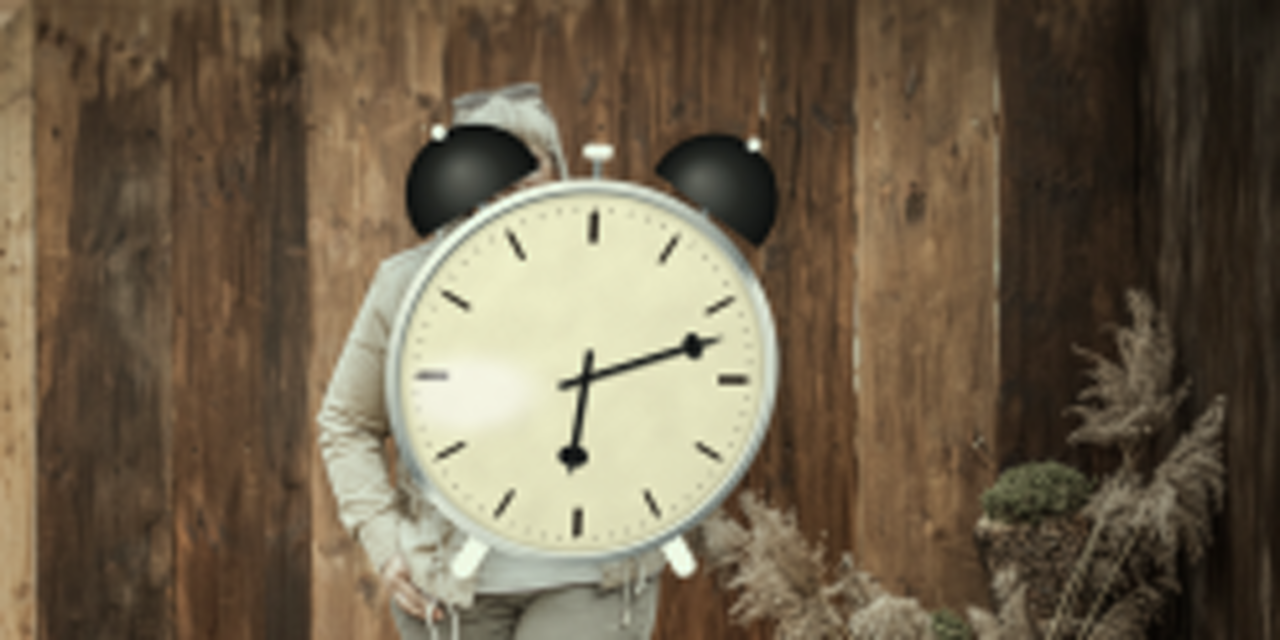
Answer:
6h12
